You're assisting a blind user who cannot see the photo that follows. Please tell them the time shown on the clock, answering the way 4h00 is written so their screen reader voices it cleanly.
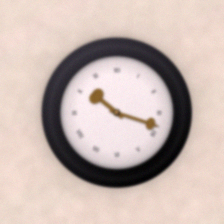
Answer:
10h18
